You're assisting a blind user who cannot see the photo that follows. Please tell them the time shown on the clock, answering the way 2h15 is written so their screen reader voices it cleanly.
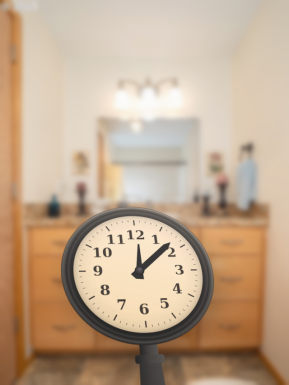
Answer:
12h08
